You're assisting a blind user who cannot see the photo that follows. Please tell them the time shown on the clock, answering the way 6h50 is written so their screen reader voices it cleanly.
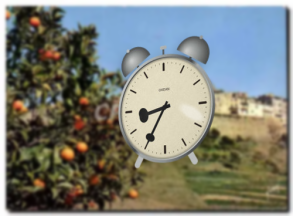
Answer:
8h35
